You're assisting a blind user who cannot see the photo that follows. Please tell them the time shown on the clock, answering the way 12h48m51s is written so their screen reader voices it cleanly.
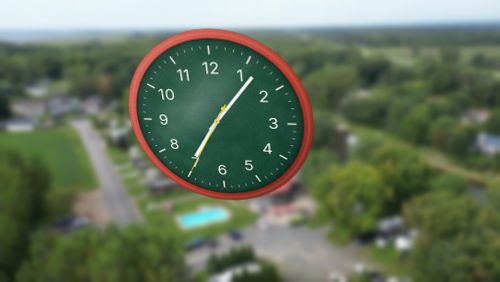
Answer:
7h06m35s
